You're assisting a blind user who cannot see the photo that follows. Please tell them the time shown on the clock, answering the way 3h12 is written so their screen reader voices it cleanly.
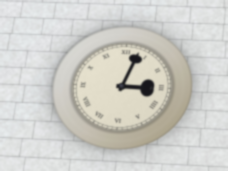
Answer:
3h03
